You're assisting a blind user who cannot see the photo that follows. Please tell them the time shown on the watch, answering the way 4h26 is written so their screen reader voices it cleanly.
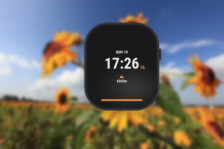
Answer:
17h26
